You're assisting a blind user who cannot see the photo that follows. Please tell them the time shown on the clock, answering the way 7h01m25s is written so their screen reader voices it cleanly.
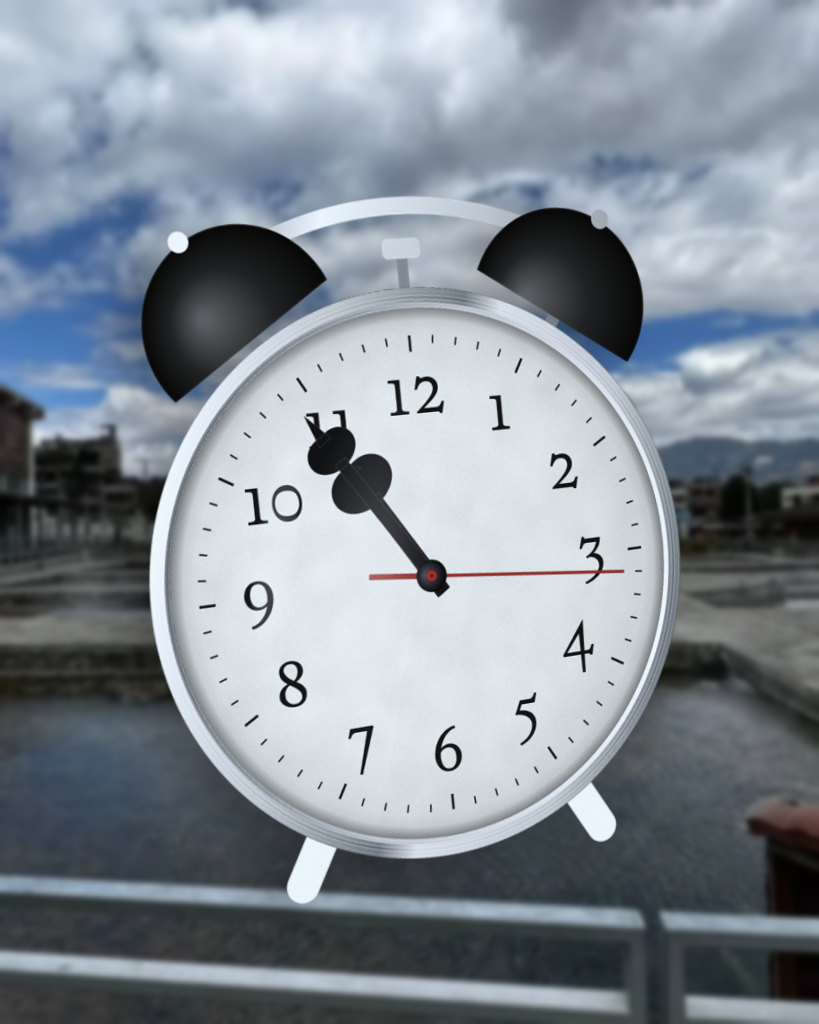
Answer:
10h54m16s
